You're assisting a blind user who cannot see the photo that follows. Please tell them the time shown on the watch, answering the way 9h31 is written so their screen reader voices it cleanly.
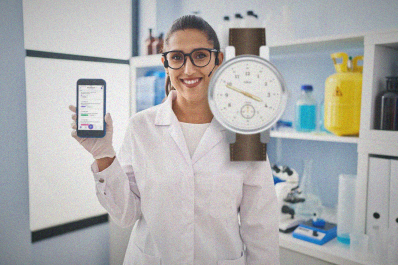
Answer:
3h49
